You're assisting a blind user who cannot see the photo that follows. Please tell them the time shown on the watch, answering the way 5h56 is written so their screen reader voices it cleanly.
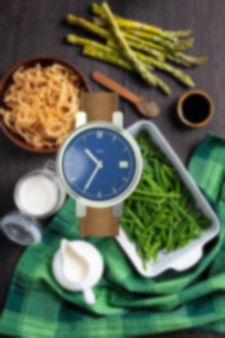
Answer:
10h35
